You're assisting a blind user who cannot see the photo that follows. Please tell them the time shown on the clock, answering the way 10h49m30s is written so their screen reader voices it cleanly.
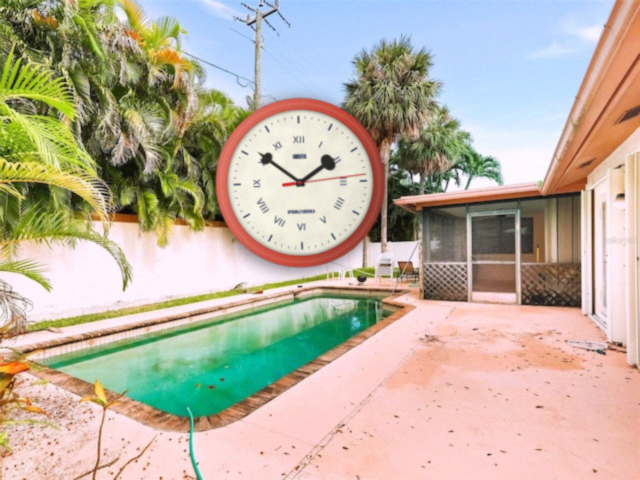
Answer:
1h51m14s
